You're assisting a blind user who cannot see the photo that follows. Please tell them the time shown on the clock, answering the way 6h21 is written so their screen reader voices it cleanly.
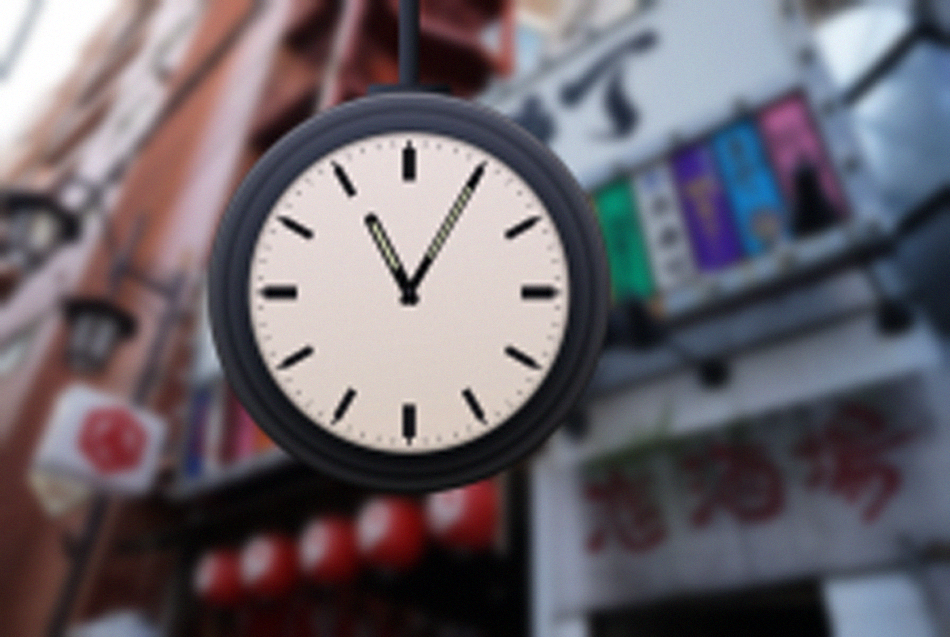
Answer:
11h05
